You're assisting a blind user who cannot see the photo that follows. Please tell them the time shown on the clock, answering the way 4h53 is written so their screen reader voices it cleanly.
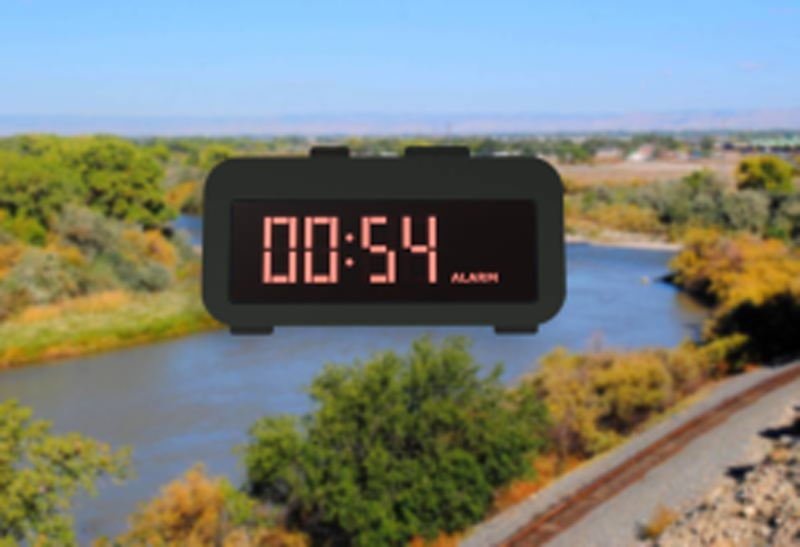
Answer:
0h54
